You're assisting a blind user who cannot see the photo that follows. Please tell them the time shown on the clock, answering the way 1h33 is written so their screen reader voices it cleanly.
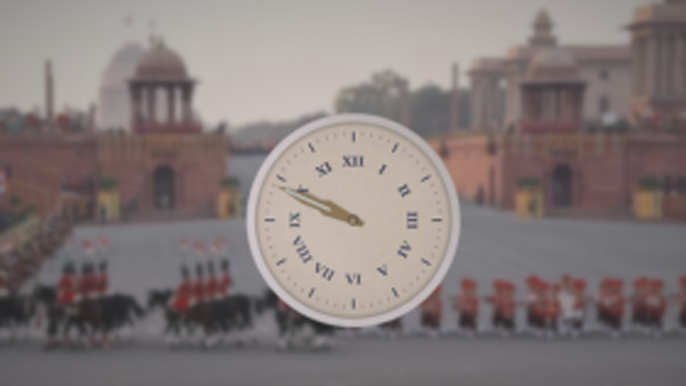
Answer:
9h49
